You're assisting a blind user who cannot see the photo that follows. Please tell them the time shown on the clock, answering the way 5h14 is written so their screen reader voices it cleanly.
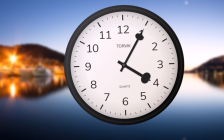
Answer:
4h05
